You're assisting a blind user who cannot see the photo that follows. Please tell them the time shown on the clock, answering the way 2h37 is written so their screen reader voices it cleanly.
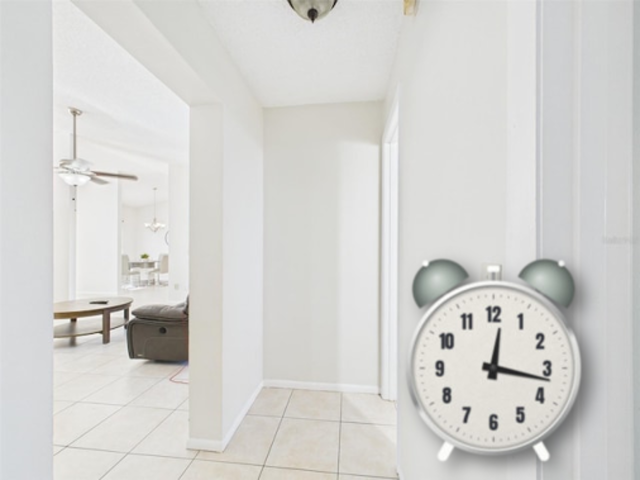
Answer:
12h17
